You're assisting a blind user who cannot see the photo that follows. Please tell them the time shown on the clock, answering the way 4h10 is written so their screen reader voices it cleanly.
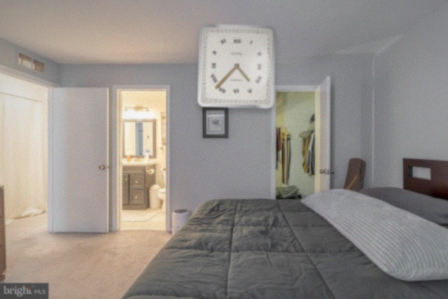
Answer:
4h37
